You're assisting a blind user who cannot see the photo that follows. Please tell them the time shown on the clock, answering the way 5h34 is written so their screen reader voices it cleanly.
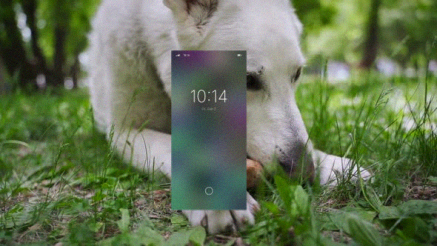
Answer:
10h14
